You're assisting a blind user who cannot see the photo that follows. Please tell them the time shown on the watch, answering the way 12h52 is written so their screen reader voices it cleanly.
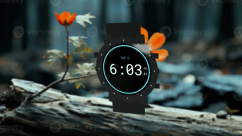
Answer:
6h03
